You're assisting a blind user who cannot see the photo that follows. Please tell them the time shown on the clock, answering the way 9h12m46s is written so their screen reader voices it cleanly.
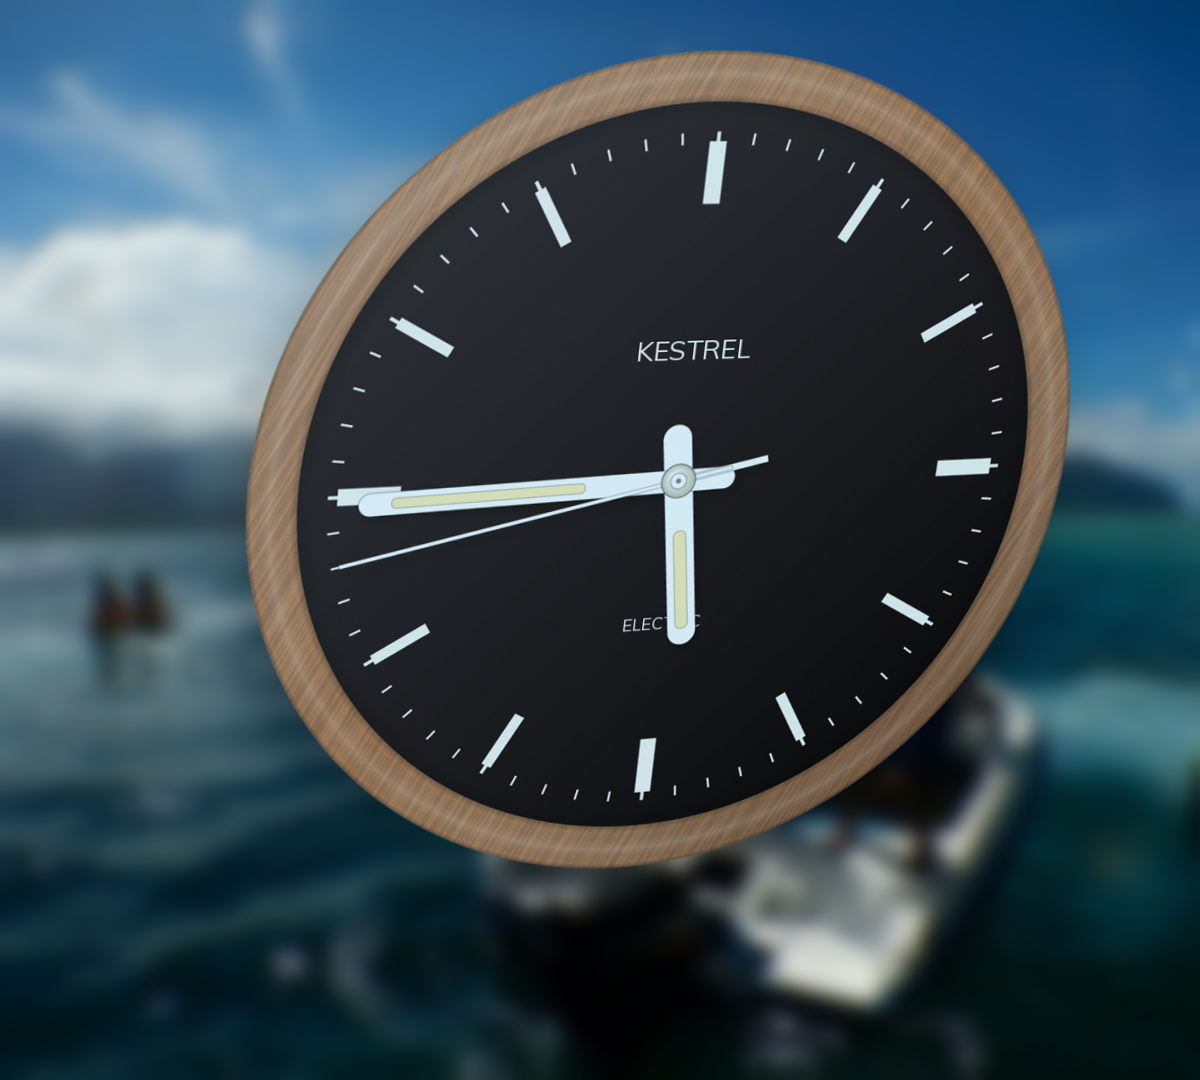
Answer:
5h44m43s
